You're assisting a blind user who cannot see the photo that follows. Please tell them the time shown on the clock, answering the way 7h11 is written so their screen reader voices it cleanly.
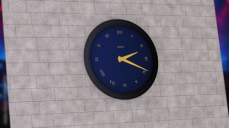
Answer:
2h19
